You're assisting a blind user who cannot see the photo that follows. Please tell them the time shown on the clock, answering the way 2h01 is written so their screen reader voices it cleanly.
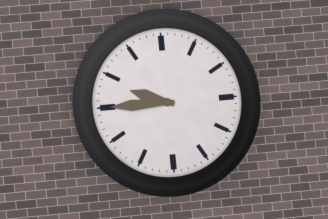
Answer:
9h45
